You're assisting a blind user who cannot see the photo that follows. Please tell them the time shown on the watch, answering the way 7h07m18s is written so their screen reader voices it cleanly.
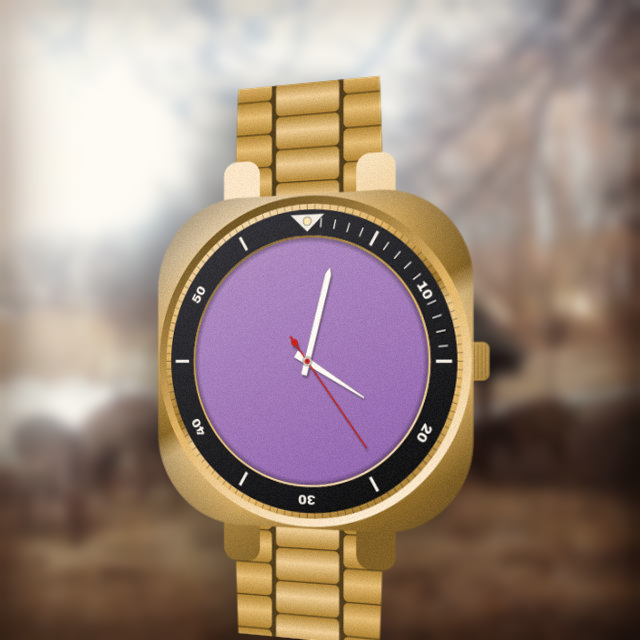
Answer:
4h02m24s
